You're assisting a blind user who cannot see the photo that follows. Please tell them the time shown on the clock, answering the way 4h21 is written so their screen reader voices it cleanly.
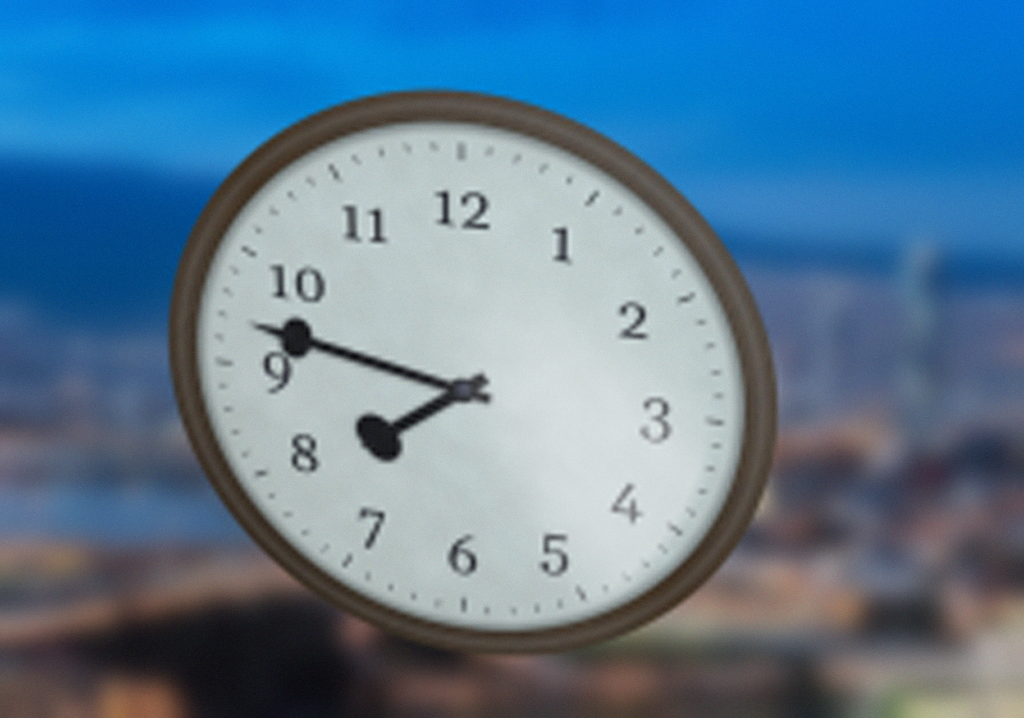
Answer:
7h47
